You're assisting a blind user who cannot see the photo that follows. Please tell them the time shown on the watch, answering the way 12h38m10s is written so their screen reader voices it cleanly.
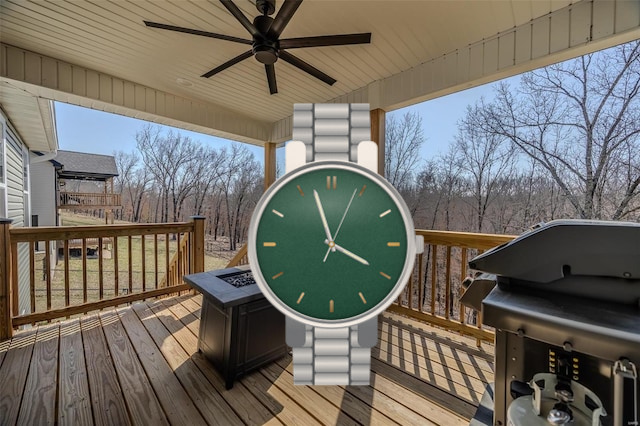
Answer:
3h57m04s
